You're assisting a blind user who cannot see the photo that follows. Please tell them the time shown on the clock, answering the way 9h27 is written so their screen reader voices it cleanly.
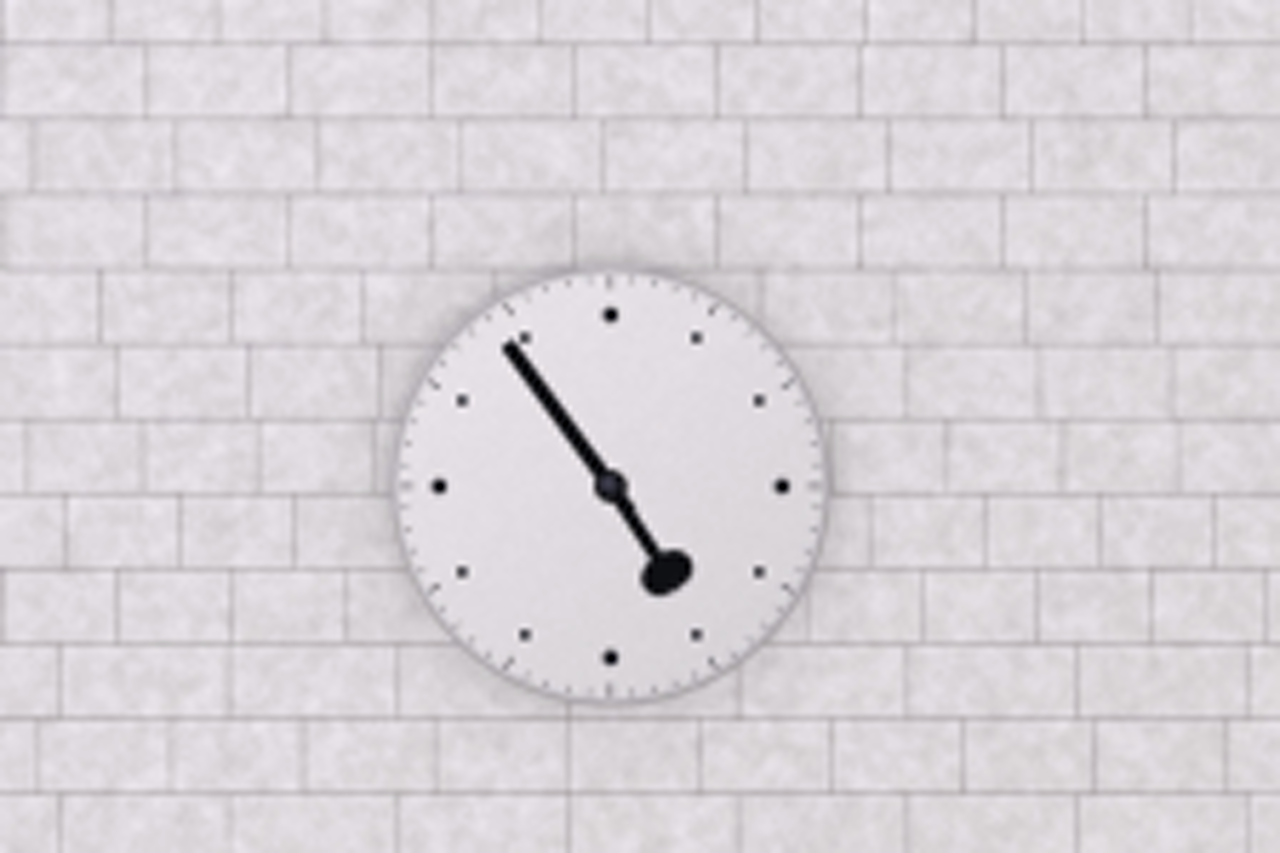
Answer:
4h54
